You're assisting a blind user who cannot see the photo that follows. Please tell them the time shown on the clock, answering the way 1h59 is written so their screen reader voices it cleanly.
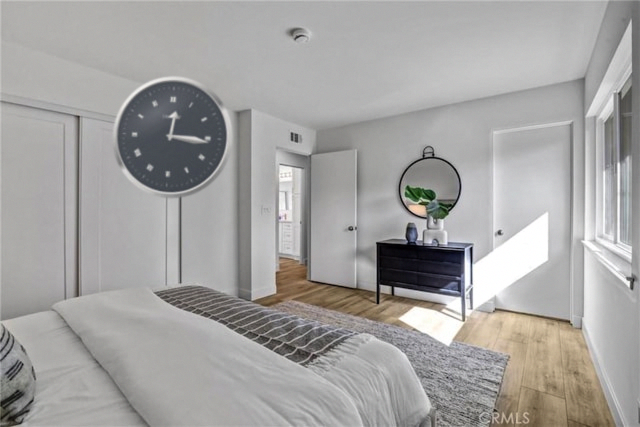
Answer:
12h16
